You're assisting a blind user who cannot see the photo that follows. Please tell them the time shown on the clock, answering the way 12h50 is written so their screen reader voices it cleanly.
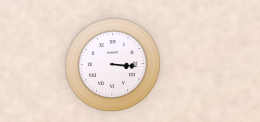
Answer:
3h16
